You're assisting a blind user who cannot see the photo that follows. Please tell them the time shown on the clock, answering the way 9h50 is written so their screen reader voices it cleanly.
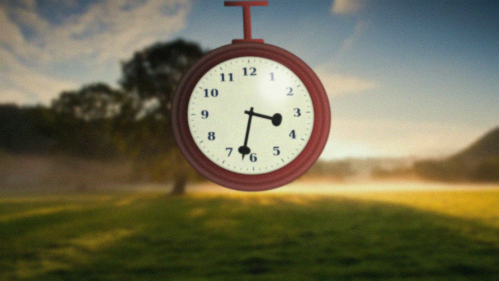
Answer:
3h32
